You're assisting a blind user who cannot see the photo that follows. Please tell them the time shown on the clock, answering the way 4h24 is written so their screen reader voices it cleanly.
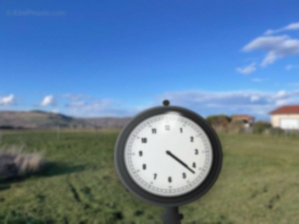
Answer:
4h22
